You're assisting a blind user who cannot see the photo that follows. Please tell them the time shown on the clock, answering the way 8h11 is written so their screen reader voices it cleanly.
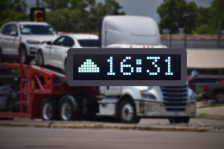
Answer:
16h31
